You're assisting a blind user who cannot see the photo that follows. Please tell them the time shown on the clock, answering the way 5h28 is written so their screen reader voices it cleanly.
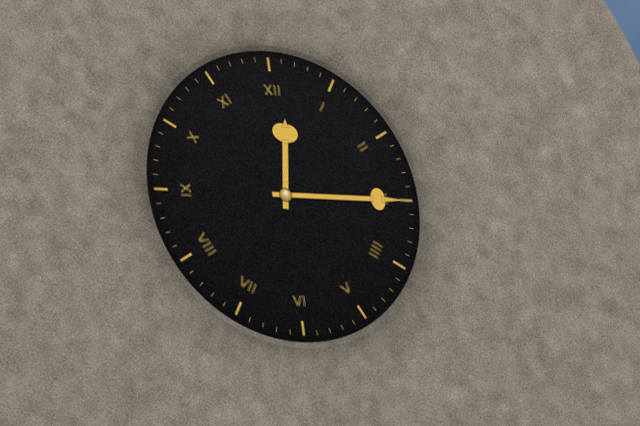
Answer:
12h15
